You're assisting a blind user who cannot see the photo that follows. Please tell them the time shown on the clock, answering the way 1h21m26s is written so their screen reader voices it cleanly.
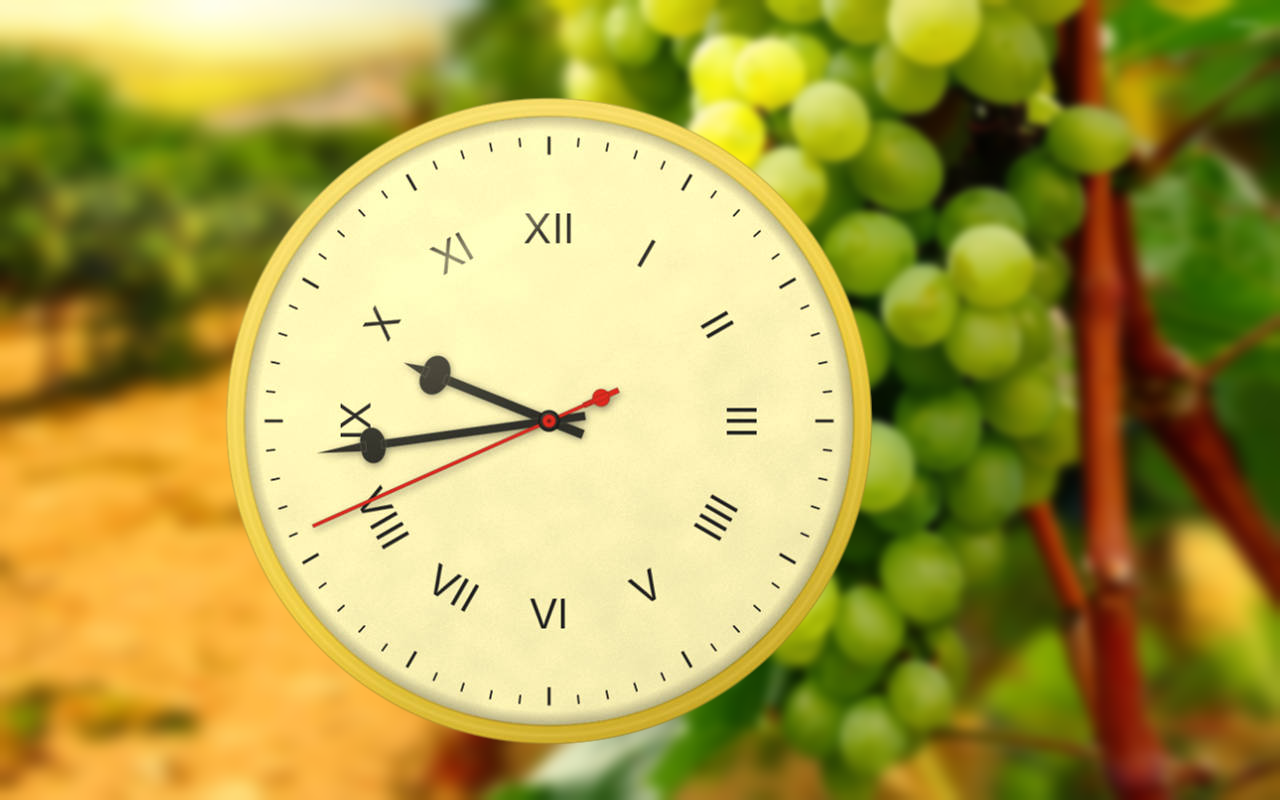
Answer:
9h43m41s
